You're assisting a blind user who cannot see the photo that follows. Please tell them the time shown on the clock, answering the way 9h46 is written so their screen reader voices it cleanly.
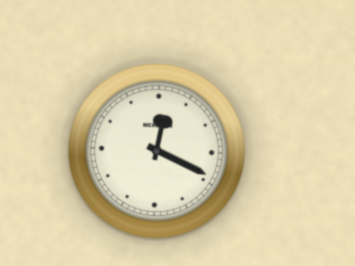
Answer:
12h19
